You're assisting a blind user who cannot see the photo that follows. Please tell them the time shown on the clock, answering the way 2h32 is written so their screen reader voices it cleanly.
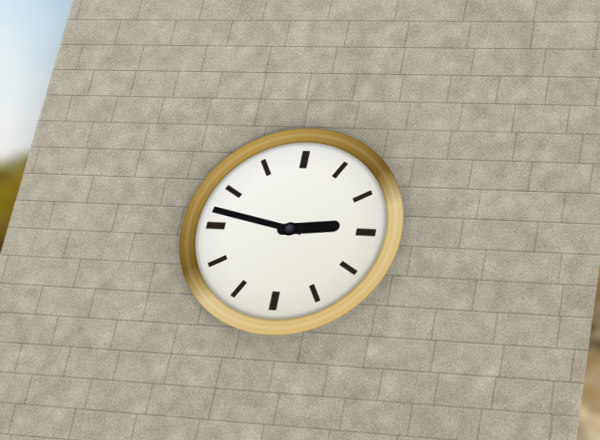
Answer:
2h47
